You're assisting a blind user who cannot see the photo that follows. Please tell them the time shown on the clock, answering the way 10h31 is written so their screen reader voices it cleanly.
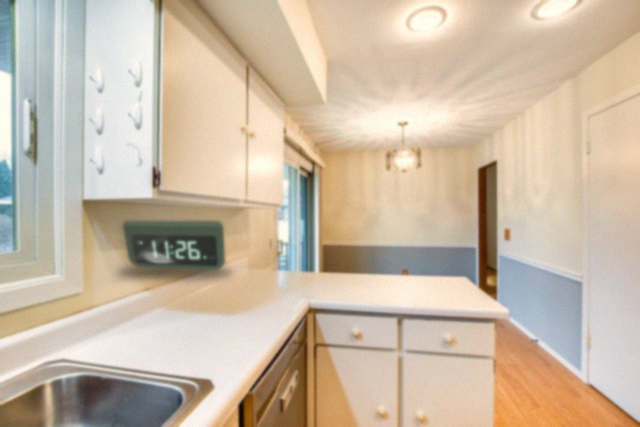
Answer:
11h26
